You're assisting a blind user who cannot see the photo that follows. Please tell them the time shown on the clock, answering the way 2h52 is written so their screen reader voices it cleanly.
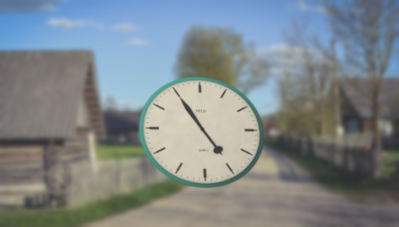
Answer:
4h55
